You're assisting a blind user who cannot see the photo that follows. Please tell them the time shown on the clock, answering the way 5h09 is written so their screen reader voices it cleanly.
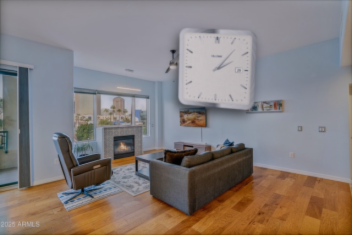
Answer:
2h07
